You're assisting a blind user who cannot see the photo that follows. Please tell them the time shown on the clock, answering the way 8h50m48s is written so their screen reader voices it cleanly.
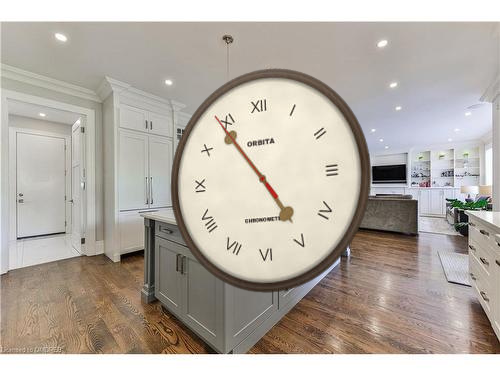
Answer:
4h53m54s
